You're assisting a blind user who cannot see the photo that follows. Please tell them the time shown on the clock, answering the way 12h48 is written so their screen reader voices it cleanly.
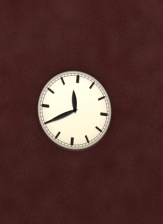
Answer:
11h40
